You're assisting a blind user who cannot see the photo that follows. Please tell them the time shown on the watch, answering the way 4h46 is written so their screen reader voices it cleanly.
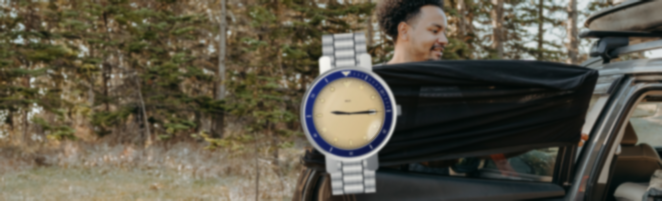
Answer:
9h15
